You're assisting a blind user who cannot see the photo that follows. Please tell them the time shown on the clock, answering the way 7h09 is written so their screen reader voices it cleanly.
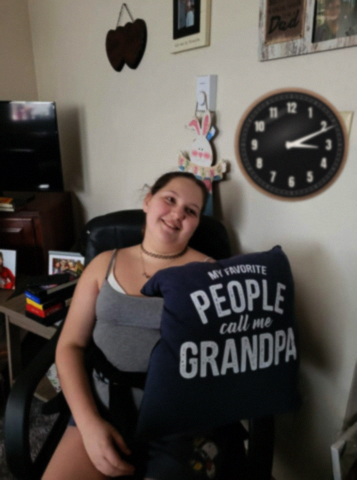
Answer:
3h11
